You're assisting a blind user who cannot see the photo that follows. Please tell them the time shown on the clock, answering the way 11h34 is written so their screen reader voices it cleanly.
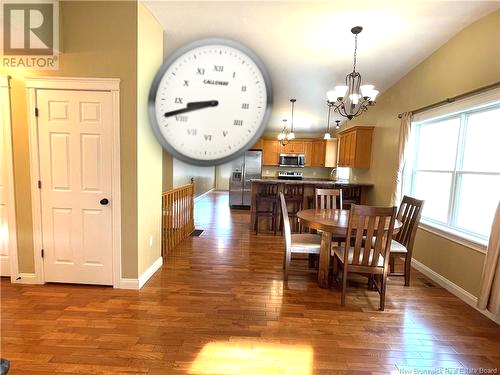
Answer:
8h42
